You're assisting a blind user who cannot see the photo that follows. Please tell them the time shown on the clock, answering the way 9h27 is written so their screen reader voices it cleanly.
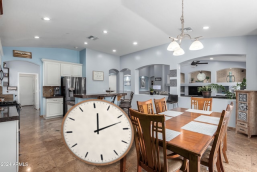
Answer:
12h12
